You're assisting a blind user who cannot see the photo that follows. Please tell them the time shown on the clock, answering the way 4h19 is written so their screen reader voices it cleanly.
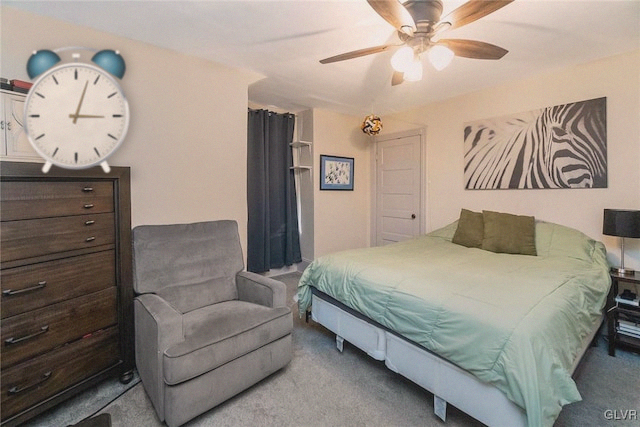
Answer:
3h03
